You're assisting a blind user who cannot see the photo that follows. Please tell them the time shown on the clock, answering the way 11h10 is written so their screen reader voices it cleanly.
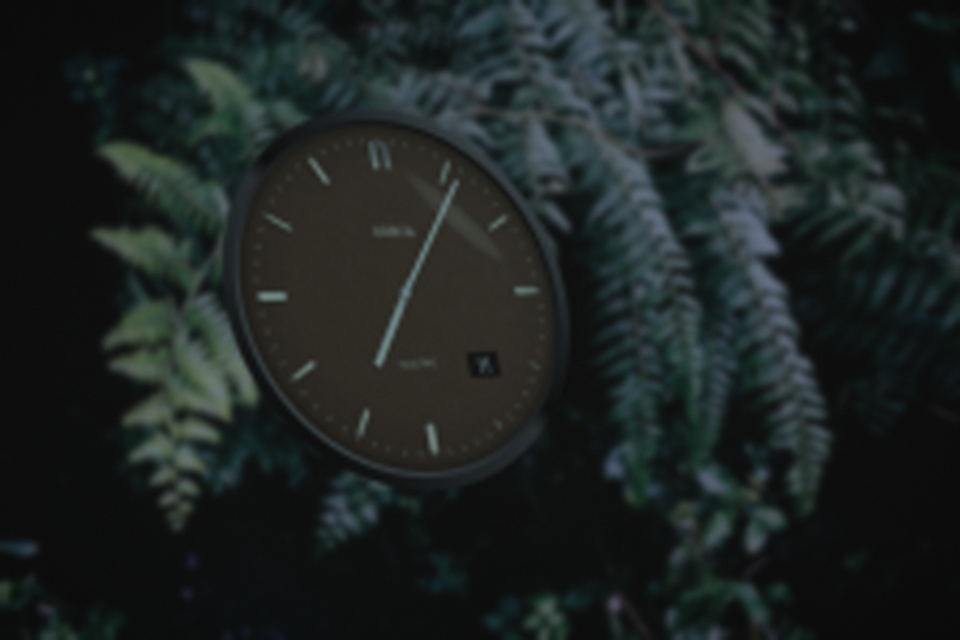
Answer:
7h06
